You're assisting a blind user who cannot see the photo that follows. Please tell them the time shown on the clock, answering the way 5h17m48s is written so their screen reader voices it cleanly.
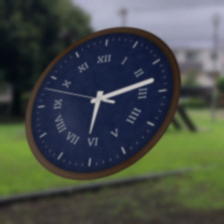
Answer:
6h12m48s
